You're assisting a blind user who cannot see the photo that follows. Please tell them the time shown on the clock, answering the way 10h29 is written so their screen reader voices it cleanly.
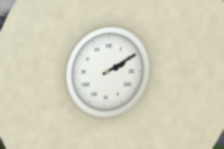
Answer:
2h10
